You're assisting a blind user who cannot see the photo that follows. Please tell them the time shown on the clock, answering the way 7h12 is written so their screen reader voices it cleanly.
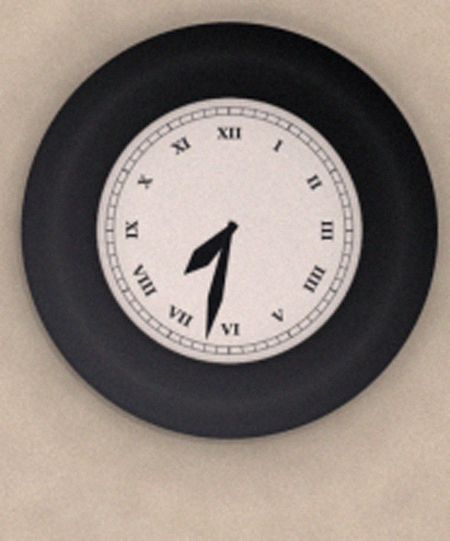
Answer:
7h32
